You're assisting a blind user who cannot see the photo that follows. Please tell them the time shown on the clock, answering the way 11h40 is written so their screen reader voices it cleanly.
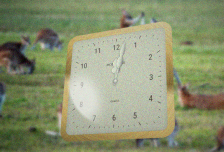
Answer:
12h02
